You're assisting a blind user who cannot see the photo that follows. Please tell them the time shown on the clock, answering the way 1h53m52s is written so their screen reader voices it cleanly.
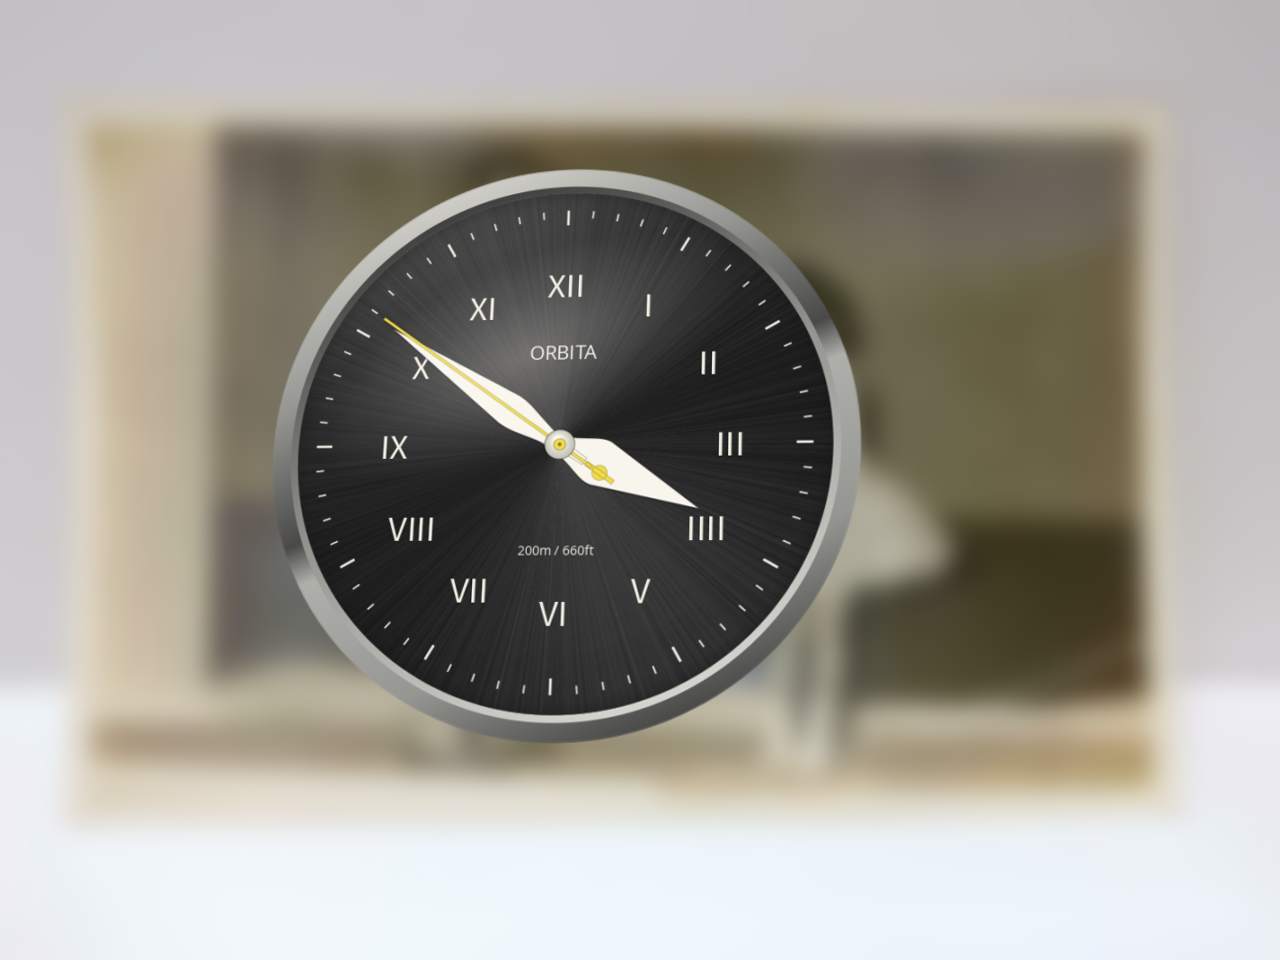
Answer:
3h50m51s
